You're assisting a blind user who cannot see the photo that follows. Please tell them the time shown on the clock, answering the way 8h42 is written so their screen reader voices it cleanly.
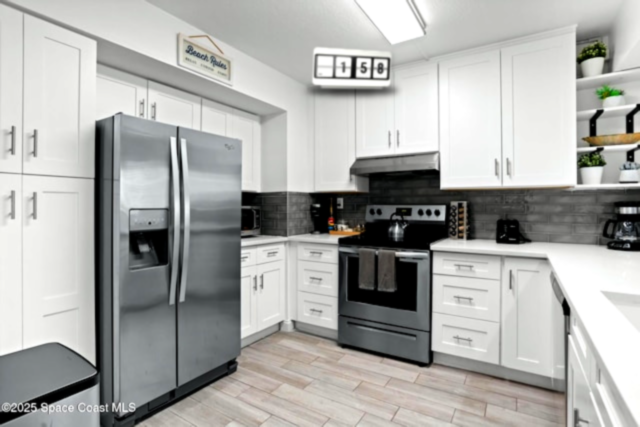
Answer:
1h58
